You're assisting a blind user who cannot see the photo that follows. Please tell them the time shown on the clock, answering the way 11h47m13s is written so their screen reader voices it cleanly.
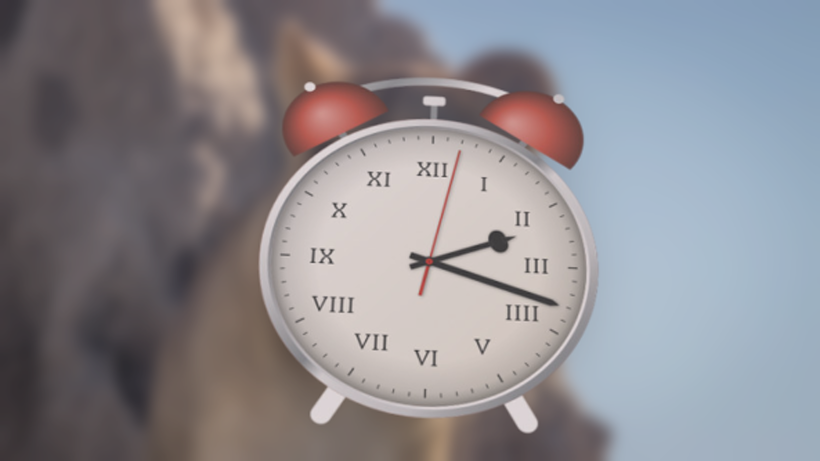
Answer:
2h18m02s
